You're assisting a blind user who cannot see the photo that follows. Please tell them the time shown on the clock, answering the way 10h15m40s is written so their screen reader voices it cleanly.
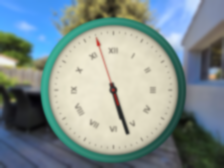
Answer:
5h26m57s
